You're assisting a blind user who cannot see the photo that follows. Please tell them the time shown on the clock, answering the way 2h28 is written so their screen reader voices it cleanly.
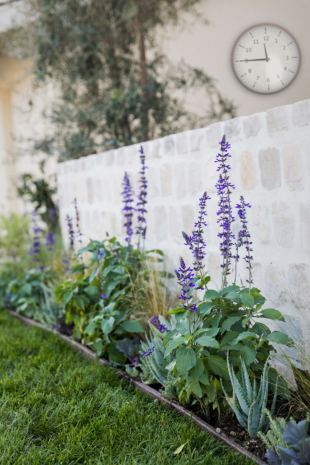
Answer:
11h45
